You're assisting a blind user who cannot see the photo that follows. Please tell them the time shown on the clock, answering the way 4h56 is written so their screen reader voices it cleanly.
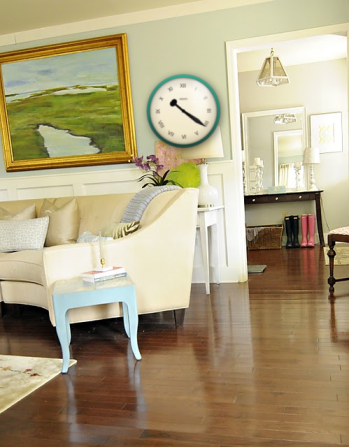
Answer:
10h21
